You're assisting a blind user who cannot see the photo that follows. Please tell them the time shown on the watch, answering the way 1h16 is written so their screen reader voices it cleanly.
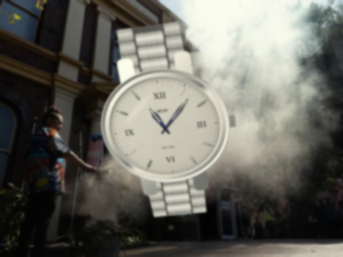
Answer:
11h07
